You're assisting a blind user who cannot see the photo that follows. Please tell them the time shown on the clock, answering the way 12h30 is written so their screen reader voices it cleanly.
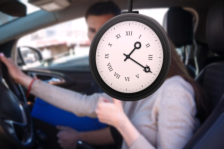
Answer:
1h20
